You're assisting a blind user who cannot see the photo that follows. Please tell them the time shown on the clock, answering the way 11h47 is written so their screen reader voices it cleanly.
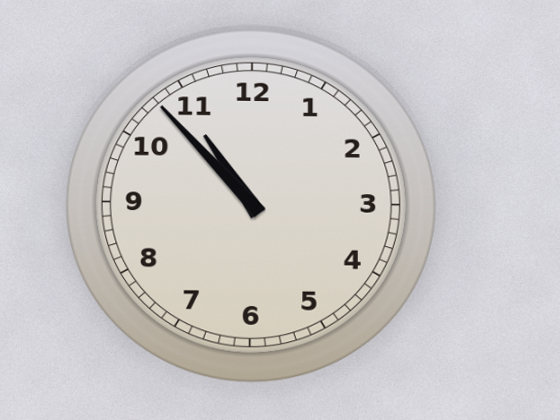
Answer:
10h53
